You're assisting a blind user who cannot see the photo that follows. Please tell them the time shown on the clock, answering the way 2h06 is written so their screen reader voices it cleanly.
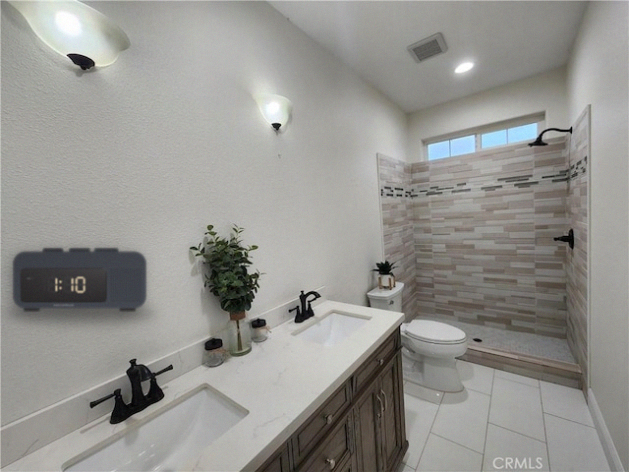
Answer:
1h10
